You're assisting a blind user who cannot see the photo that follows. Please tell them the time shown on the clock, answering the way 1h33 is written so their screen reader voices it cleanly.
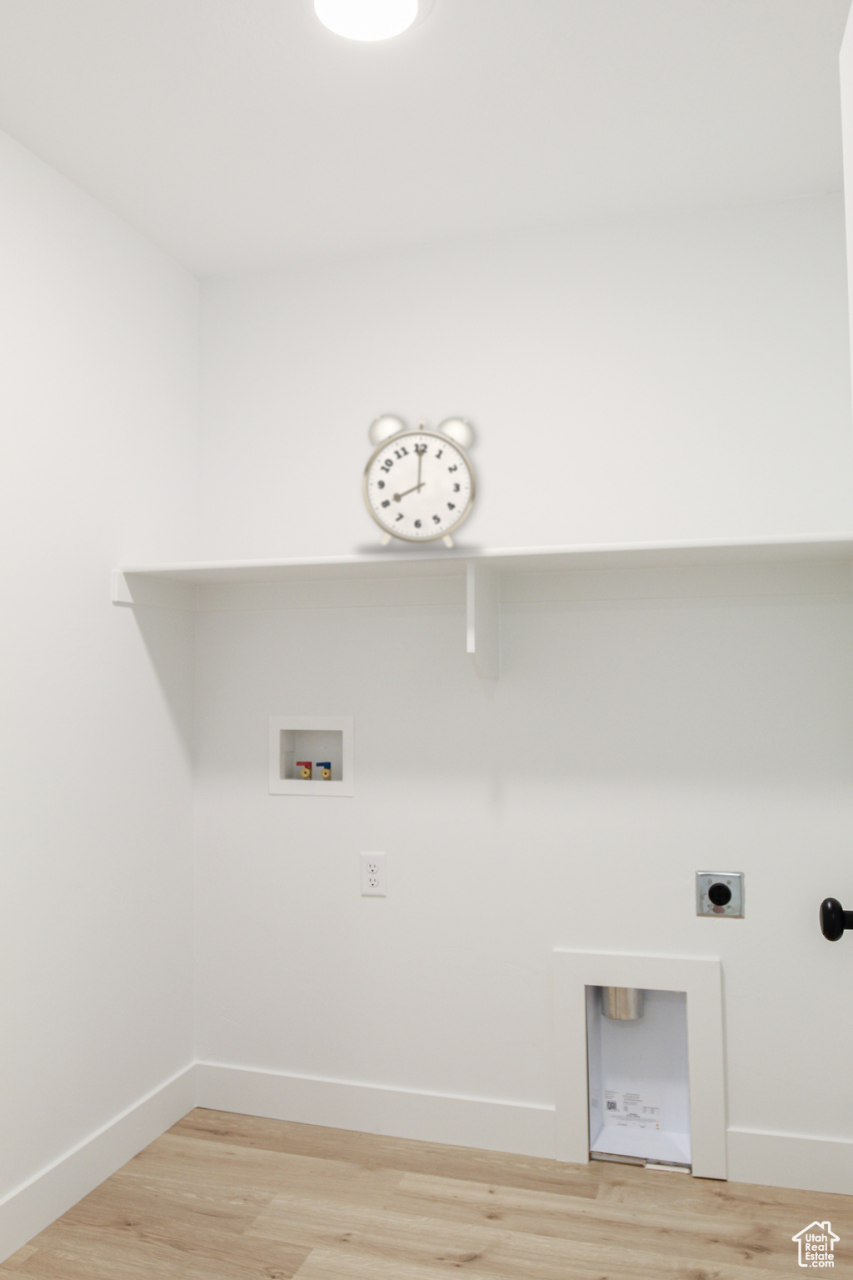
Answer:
8h00
